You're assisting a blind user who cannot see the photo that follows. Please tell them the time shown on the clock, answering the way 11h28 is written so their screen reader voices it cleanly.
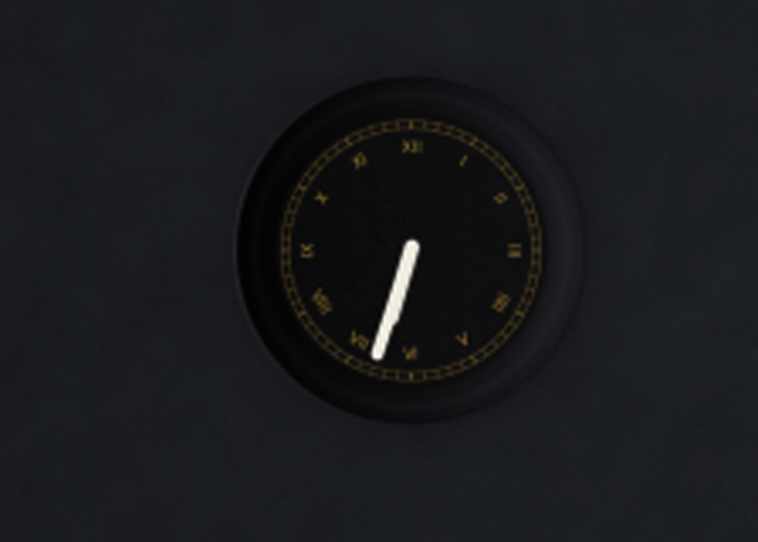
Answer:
6h33
